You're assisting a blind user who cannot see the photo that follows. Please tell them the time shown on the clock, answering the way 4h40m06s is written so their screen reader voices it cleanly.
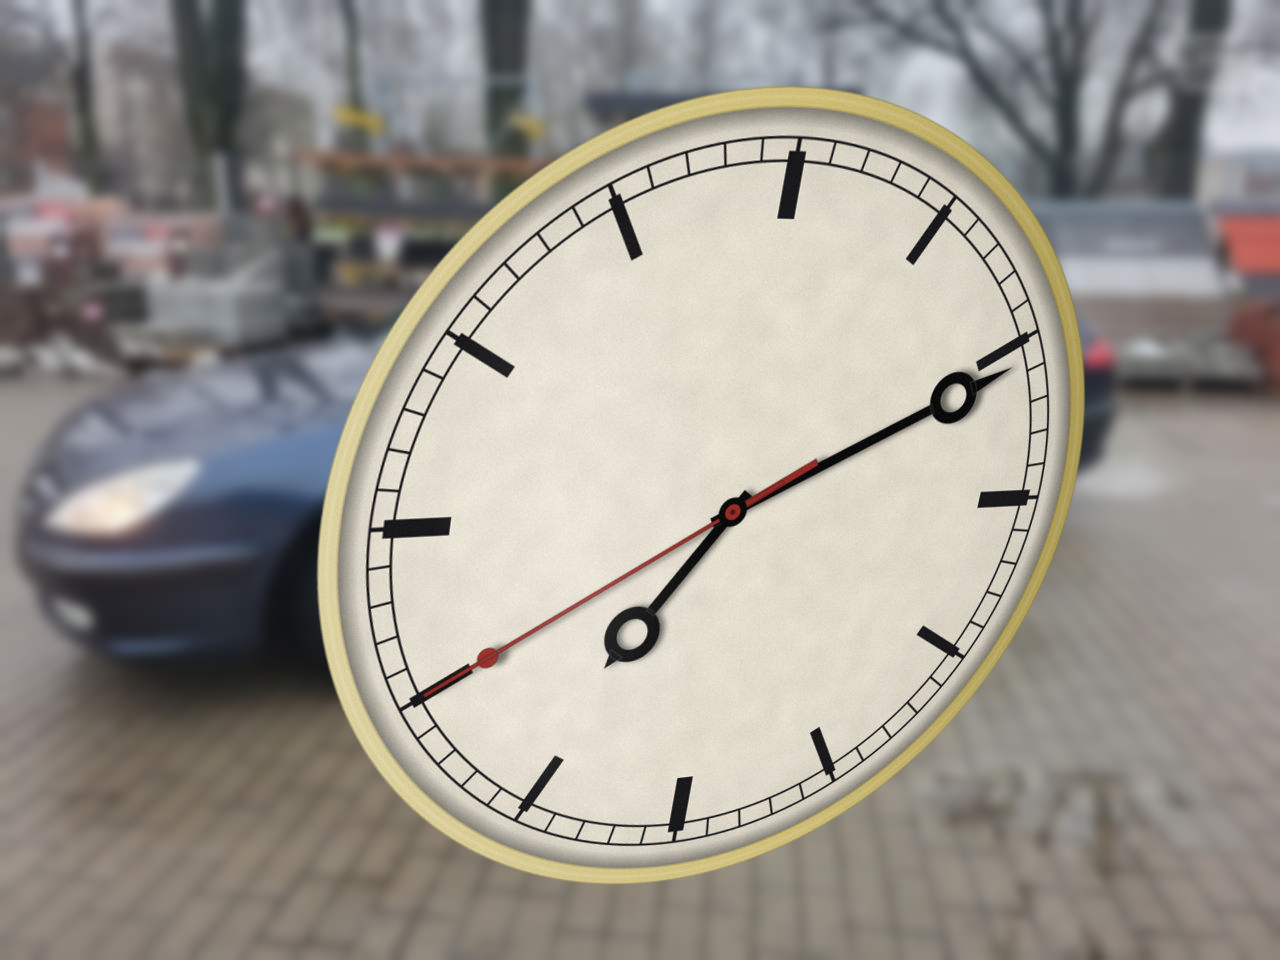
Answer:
7h10m40s
